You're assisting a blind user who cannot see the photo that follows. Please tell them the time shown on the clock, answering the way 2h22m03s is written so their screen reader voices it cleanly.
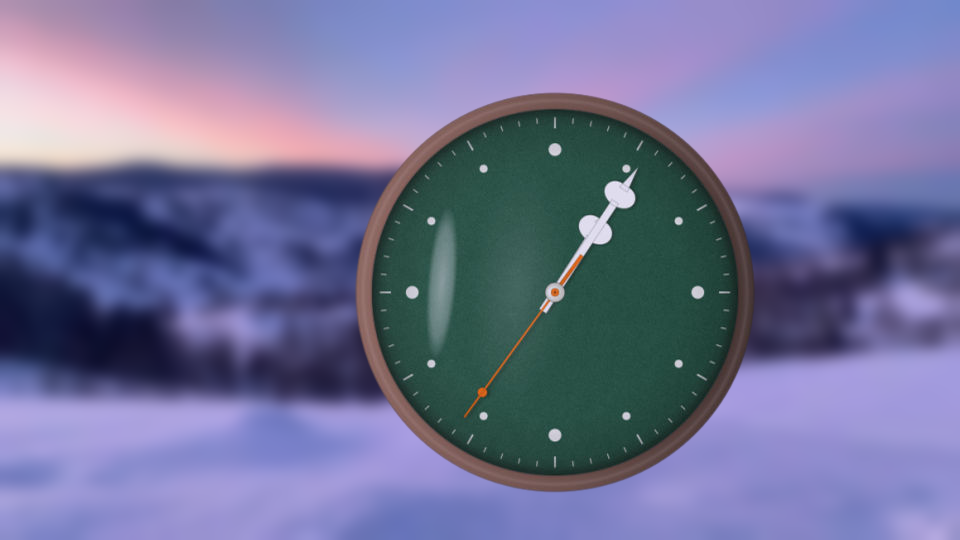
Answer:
1h05m36s
